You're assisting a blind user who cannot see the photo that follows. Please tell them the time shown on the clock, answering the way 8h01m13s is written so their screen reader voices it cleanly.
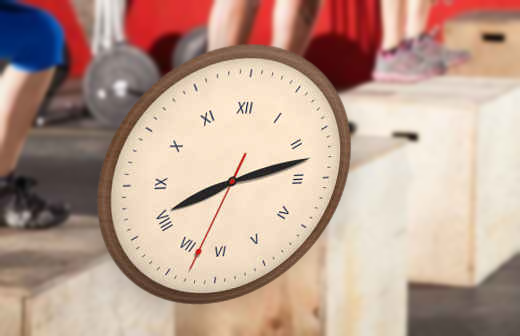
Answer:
8h12m33s
